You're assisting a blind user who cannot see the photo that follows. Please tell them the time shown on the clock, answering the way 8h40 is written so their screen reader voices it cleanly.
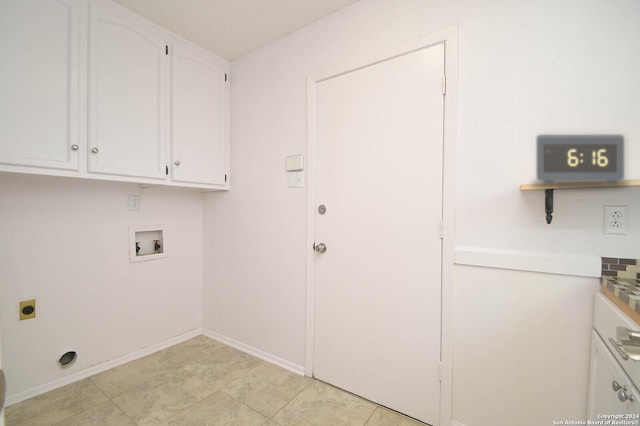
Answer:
6h16
